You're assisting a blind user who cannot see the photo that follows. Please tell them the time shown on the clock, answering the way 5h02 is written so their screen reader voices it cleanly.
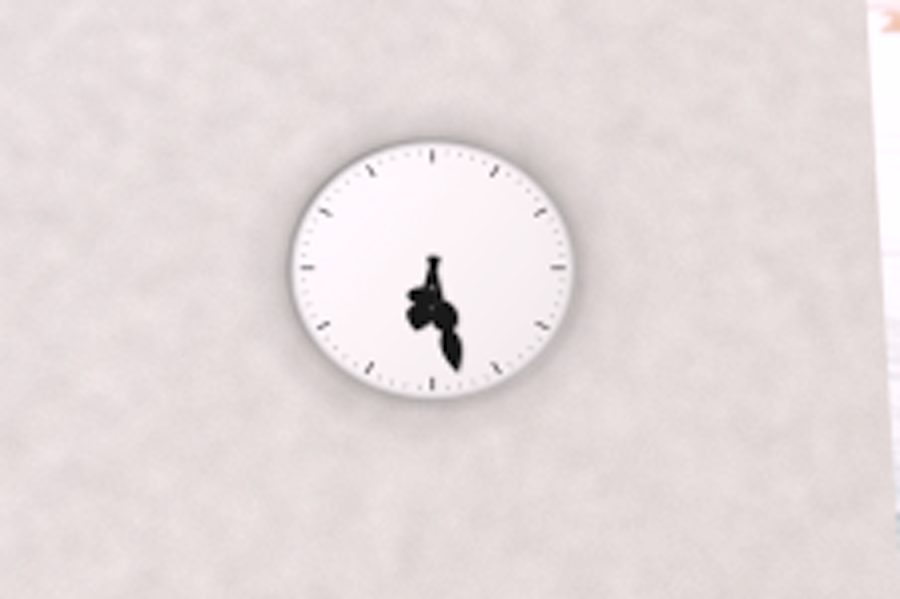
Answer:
6h28
